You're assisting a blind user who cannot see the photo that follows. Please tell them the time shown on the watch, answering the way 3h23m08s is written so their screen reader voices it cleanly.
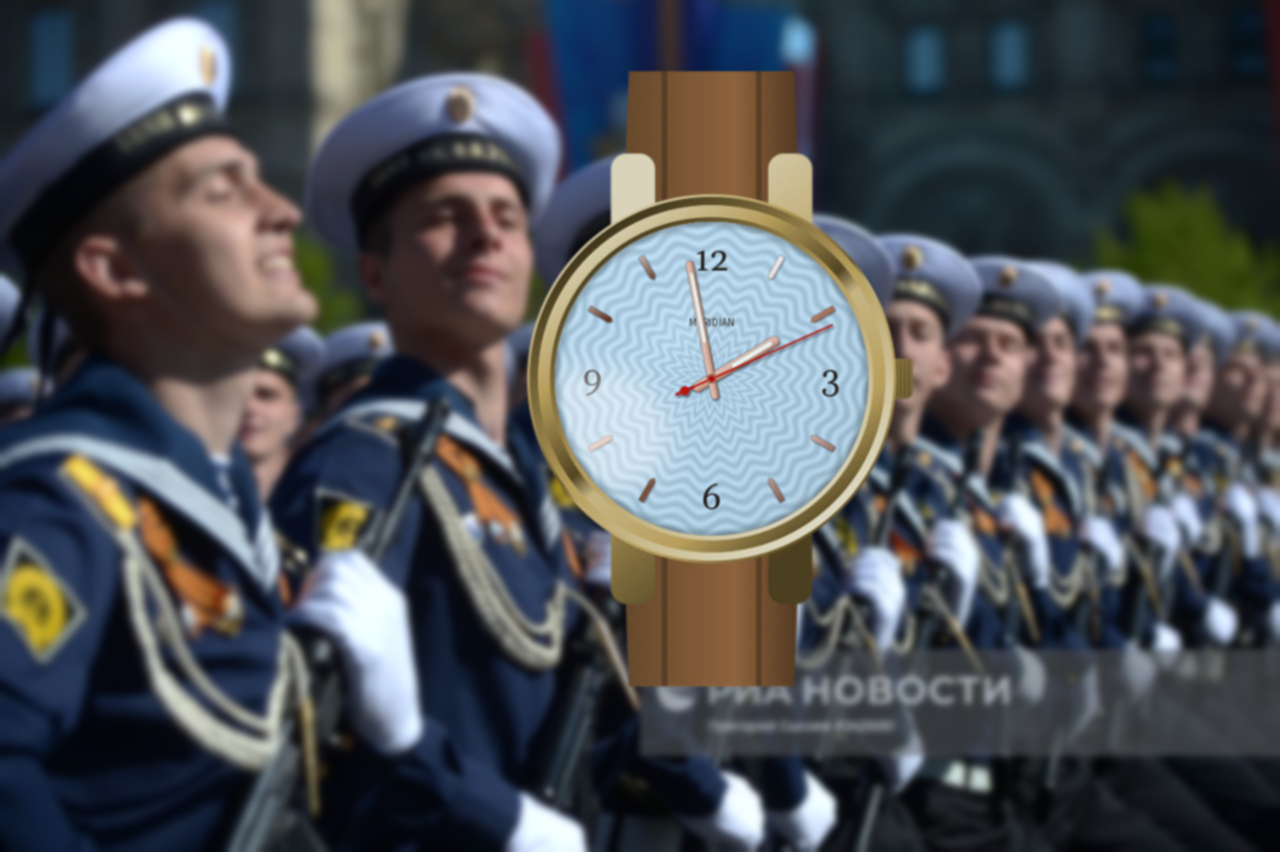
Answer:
1h58m11s
